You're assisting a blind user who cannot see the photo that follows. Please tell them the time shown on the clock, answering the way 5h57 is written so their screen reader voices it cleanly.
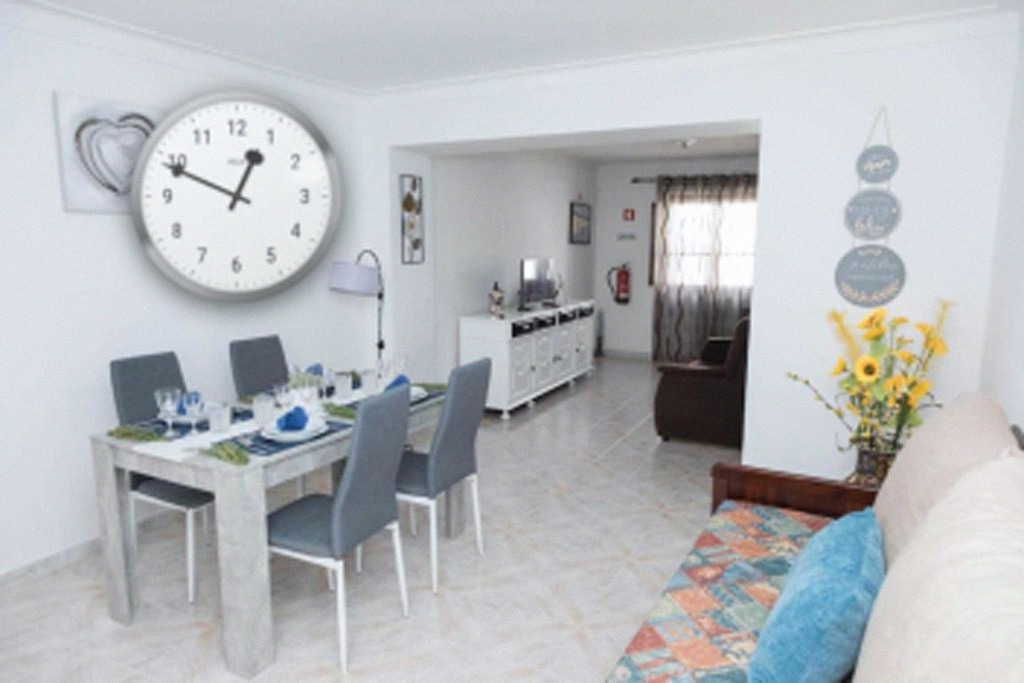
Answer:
12h49
